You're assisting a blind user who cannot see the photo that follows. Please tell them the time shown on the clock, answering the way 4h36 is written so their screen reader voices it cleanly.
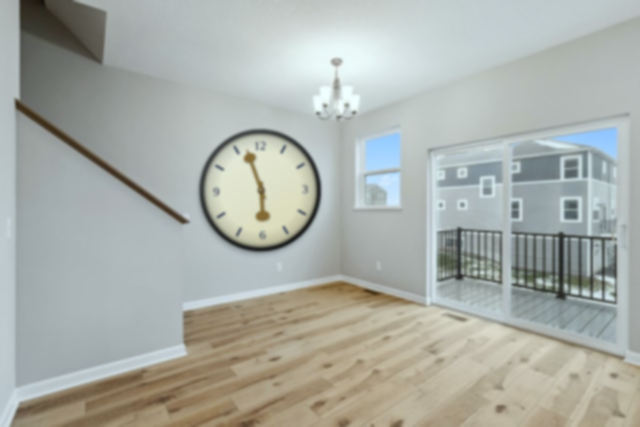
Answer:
5h57
